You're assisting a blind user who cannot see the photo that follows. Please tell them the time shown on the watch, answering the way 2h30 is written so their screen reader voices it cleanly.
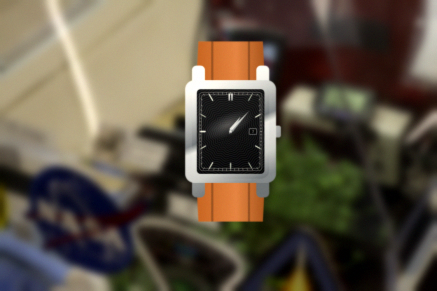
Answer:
1h07
